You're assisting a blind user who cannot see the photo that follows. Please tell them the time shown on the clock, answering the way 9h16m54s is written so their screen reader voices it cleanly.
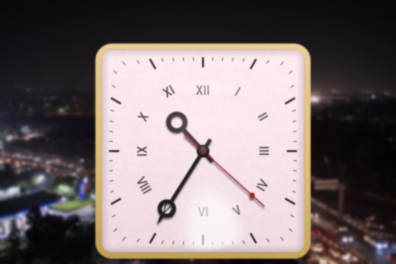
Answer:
10h35m22s
